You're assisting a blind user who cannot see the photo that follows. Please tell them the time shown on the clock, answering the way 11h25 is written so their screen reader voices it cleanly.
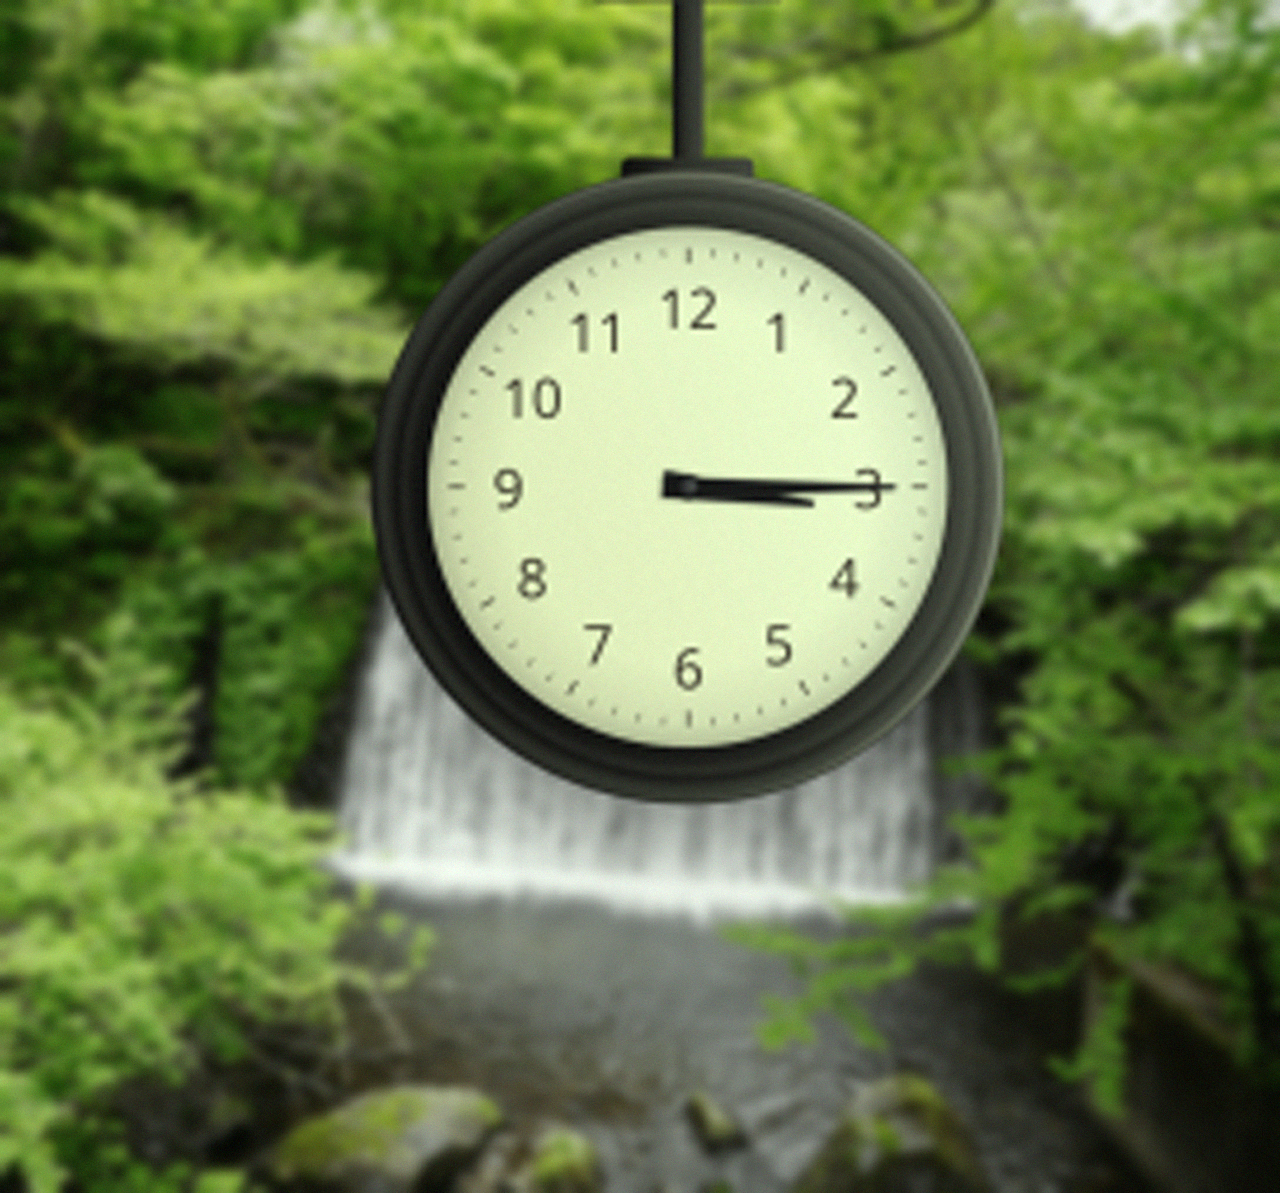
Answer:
3h15
